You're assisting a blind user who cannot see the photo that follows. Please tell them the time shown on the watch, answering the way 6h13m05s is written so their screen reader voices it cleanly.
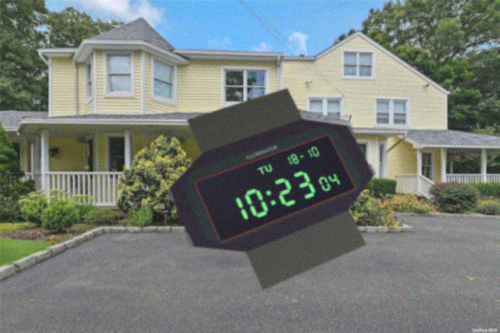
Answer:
10h23m04s
